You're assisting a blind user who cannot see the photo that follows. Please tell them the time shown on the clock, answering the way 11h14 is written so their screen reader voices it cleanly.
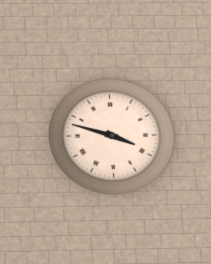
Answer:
3h48
